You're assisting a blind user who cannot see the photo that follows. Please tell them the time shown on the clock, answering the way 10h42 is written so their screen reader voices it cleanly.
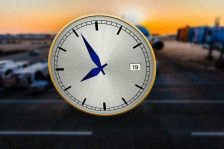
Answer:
7h56
